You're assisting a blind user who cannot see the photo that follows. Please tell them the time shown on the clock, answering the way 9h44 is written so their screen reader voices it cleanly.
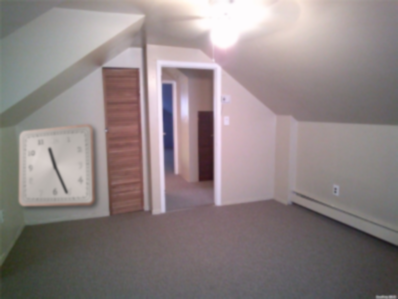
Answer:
11h26
